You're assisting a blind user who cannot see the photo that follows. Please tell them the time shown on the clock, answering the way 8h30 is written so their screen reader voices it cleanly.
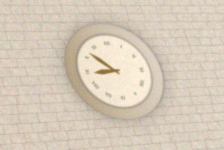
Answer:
8h52
